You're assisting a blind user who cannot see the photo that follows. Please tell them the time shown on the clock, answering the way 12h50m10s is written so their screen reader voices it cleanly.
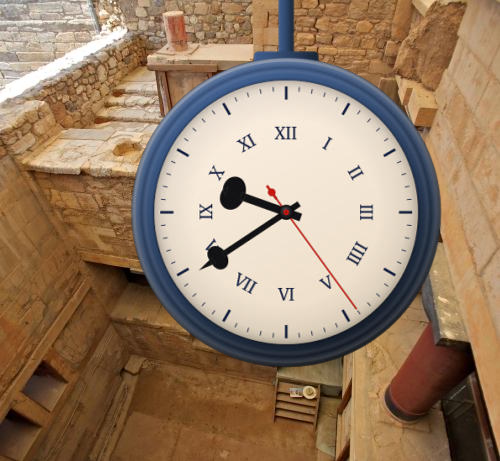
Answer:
9h39m24s
